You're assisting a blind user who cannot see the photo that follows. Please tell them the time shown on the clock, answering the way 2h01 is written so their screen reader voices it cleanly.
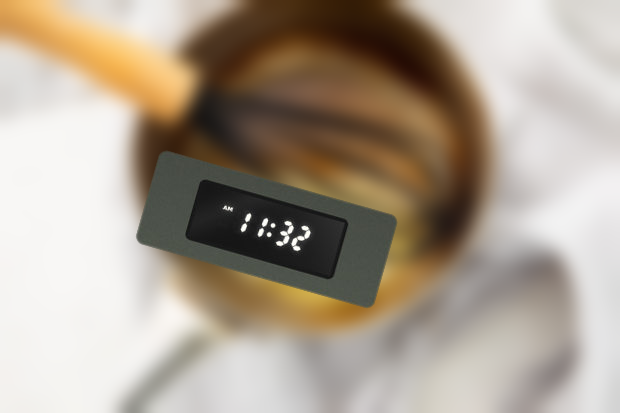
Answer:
11h32
